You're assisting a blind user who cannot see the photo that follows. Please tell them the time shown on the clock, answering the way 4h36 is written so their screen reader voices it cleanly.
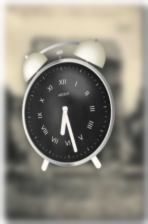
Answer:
6h28
